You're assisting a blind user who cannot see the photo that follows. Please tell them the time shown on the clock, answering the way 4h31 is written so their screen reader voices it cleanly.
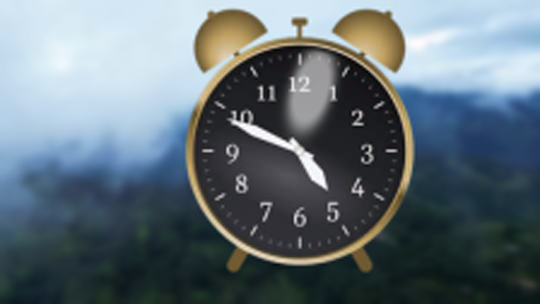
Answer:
4h49
